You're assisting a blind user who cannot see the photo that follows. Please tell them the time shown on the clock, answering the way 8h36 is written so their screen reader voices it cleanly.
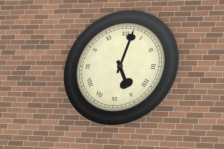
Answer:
5h02
